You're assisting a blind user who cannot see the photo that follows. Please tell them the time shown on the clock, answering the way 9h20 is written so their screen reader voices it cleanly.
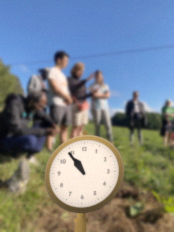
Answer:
10h54
